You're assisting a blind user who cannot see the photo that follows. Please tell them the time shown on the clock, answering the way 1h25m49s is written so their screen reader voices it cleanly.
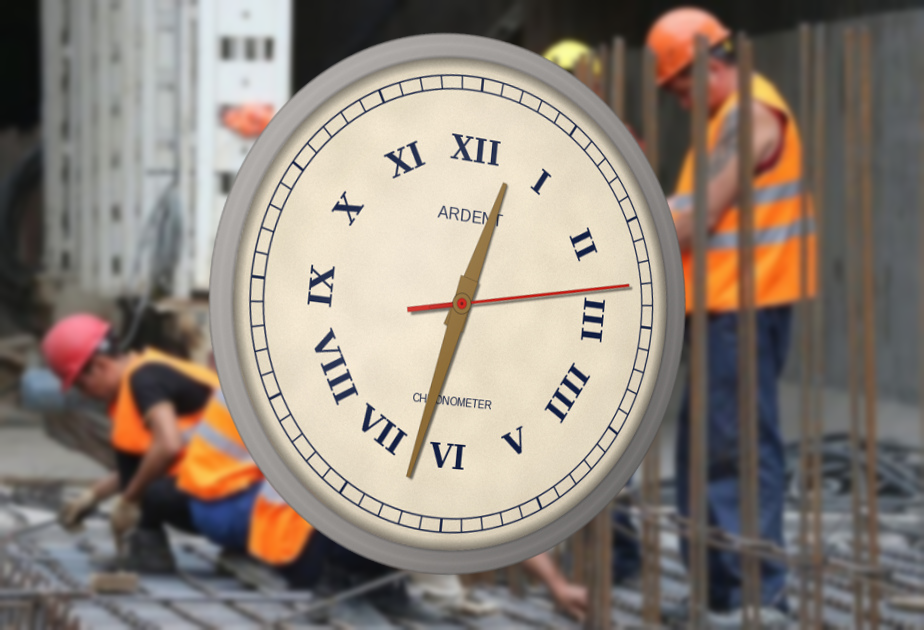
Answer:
12h32m13s
